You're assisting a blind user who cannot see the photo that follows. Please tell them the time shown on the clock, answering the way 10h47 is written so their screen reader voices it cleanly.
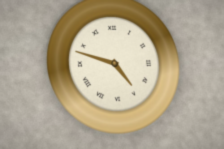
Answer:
4h48
